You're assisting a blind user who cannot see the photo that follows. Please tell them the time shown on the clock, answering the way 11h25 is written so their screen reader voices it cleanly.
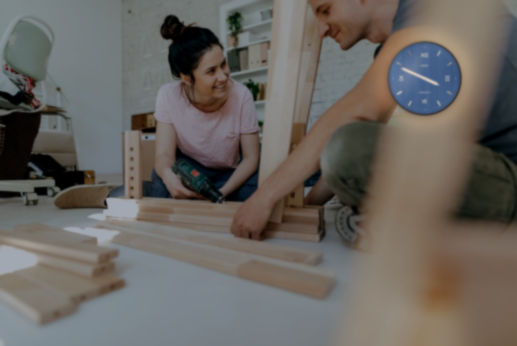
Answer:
3h49
